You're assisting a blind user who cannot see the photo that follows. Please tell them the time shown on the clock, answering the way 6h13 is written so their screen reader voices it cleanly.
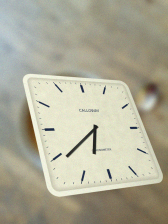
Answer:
6h39
